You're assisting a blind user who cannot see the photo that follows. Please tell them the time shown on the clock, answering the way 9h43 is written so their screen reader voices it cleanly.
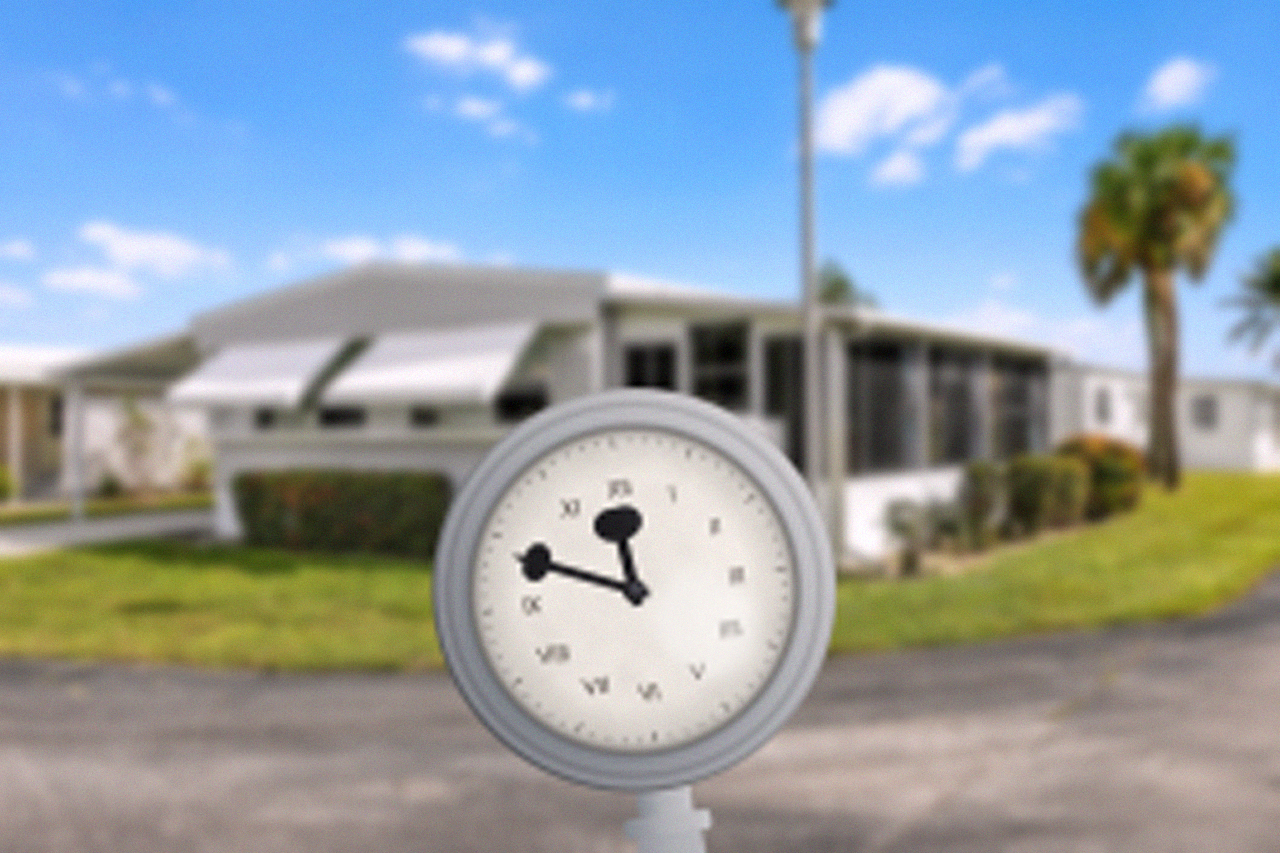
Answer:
11h49
